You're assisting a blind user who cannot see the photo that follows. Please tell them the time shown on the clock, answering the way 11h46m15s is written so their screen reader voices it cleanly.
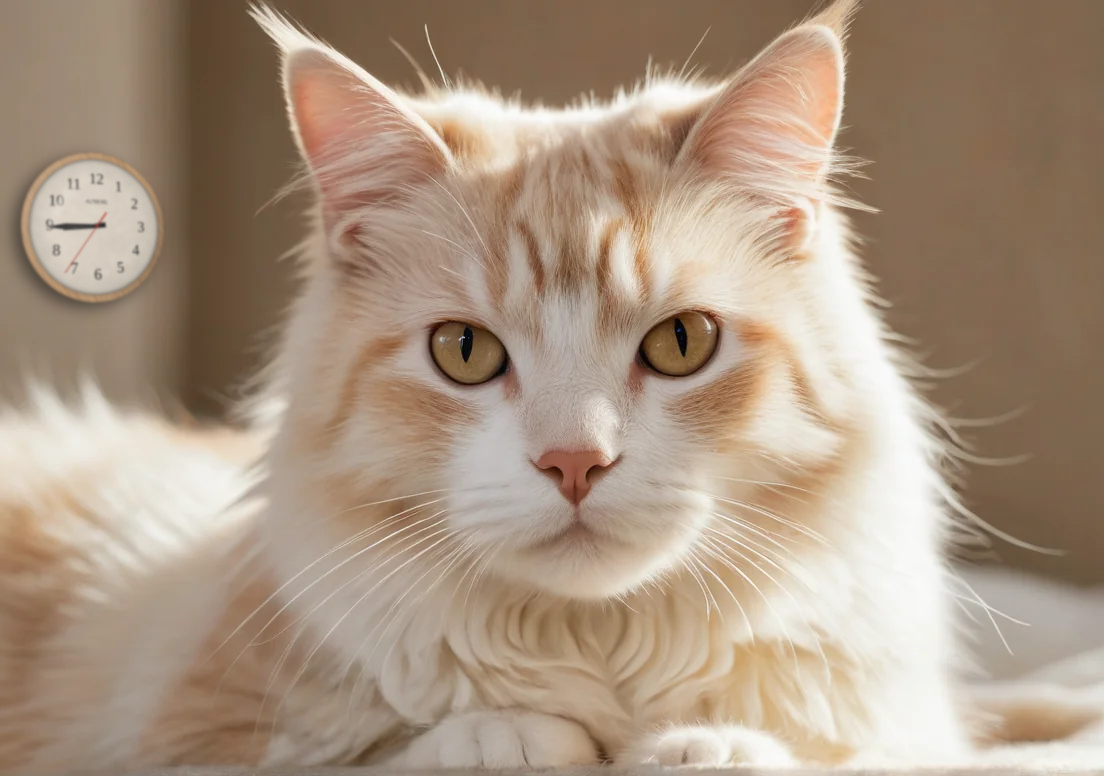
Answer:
8h44m36s
